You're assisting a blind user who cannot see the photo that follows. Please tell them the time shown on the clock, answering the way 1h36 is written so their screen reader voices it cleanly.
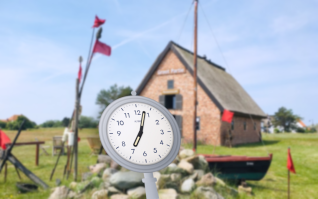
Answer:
7h03
